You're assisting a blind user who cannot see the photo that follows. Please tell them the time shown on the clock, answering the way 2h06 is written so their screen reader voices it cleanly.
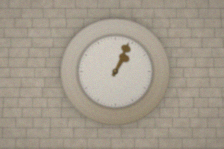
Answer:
1h04
